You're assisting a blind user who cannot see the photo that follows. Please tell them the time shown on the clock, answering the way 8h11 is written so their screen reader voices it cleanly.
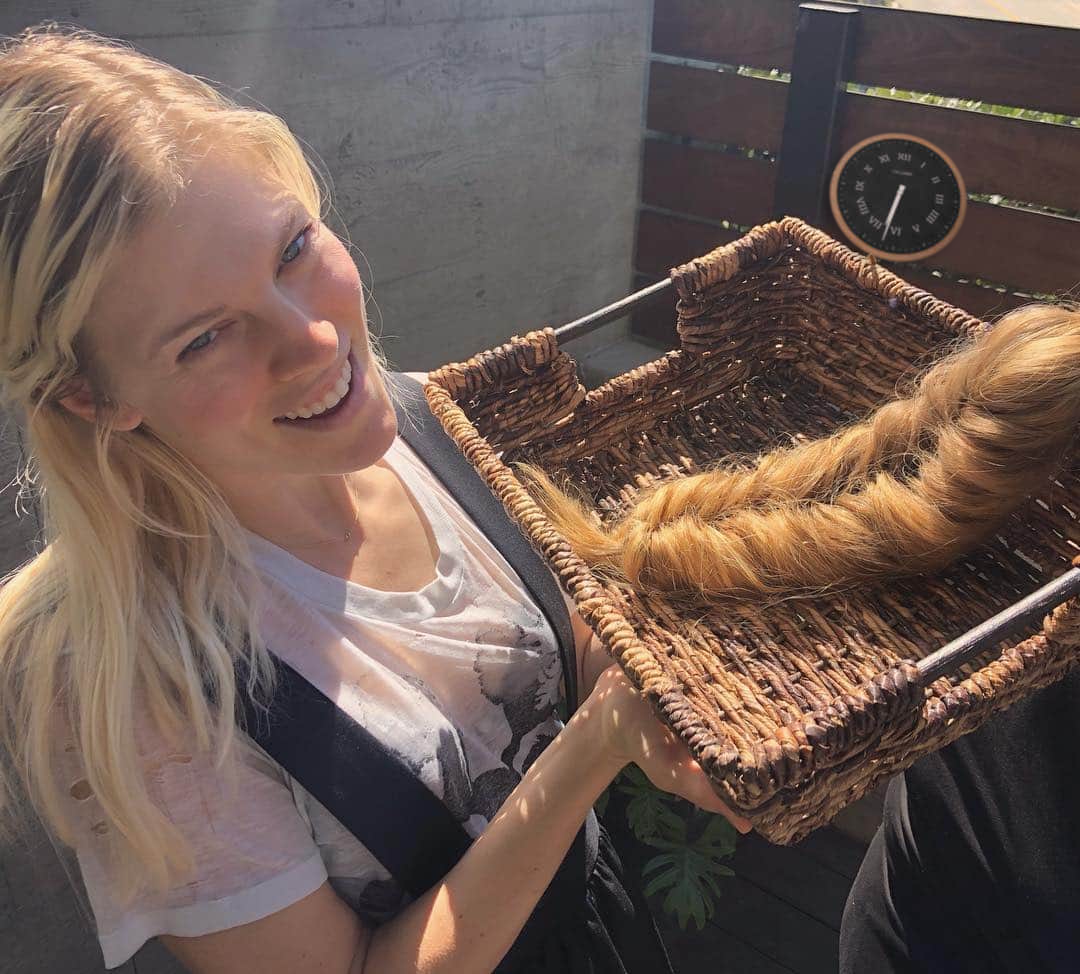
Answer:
6h32
